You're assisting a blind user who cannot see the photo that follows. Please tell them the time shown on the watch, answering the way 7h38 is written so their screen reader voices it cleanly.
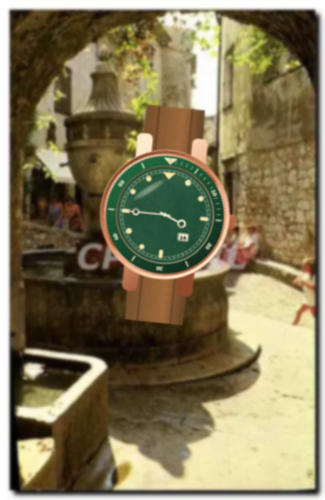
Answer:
3h45
